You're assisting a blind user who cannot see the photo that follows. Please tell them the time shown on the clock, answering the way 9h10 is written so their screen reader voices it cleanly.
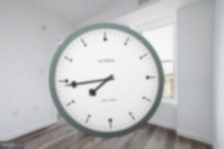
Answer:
7h44
